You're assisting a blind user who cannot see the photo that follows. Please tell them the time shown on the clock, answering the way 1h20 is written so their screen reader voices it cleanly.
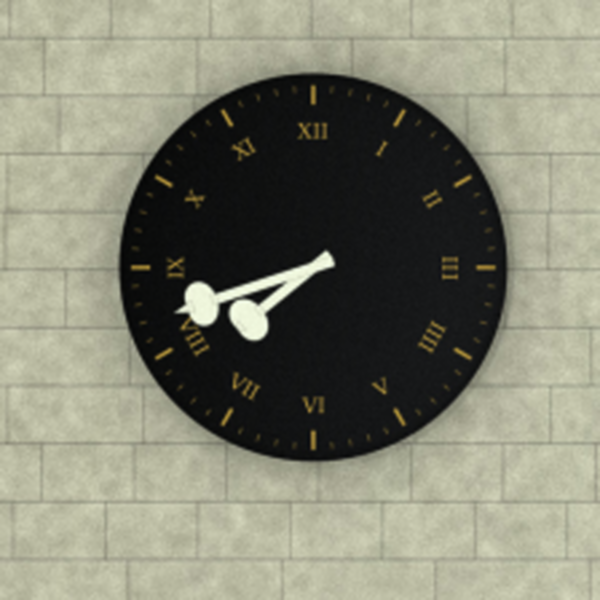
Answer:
7h42
